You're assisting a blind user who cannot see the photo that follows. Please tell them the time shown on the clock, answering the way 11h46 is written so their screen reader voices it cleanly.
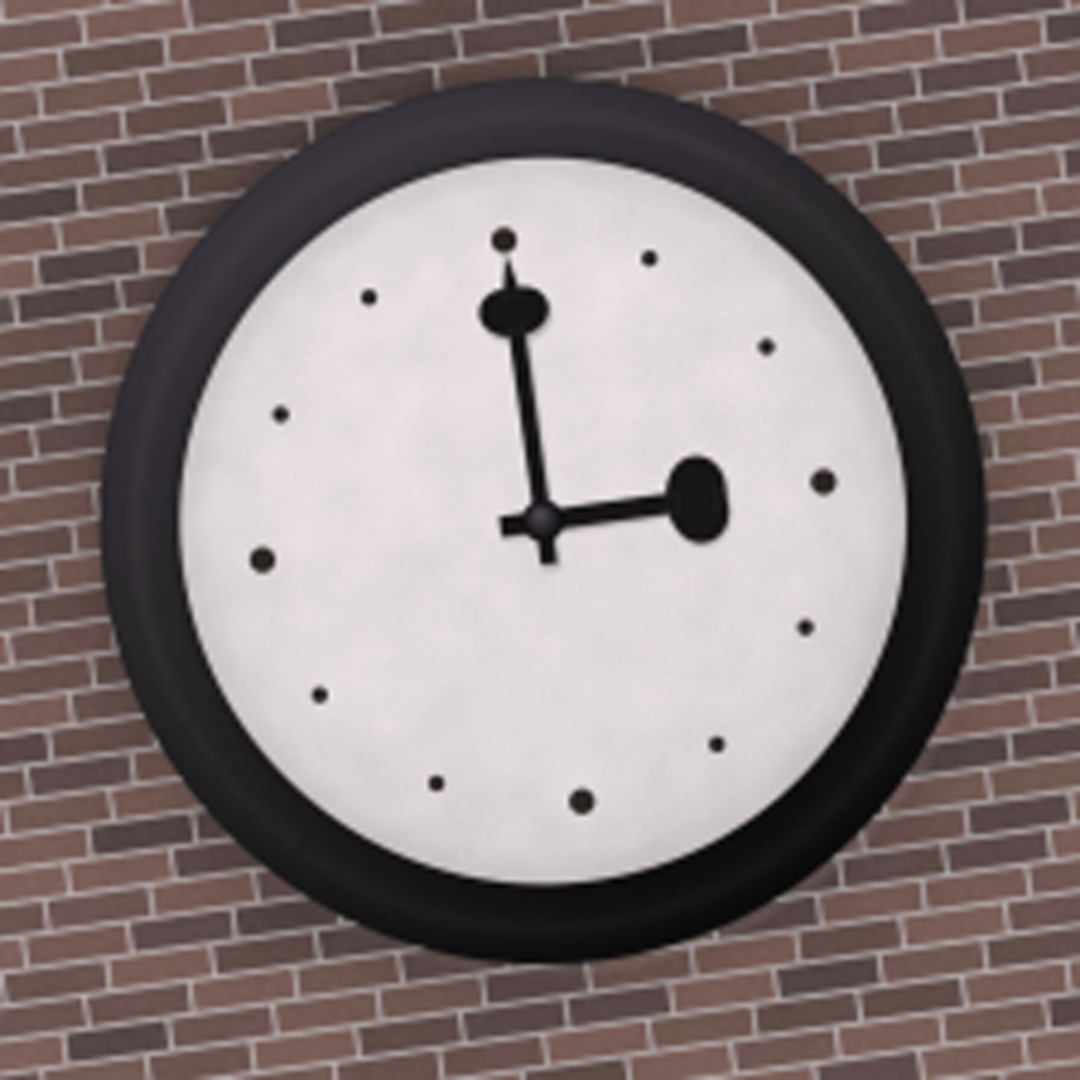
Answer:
3h00
